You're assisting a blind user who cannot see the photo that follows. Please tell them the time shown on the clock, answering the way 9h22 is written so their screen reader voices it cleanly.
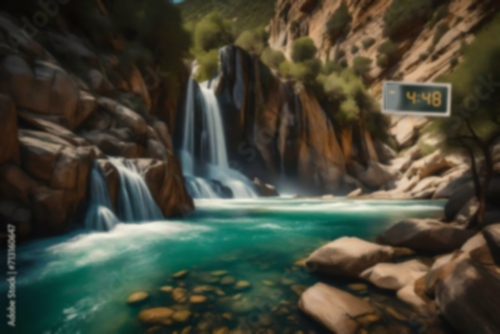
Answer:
4h48
